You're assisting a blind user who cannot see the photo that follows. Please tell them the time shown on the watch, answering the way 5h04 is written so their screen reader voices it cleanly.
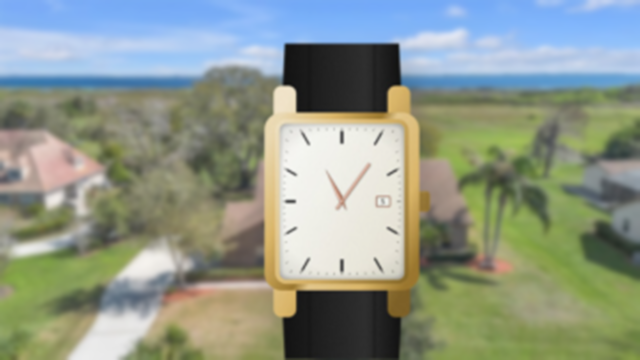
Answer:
11h06
